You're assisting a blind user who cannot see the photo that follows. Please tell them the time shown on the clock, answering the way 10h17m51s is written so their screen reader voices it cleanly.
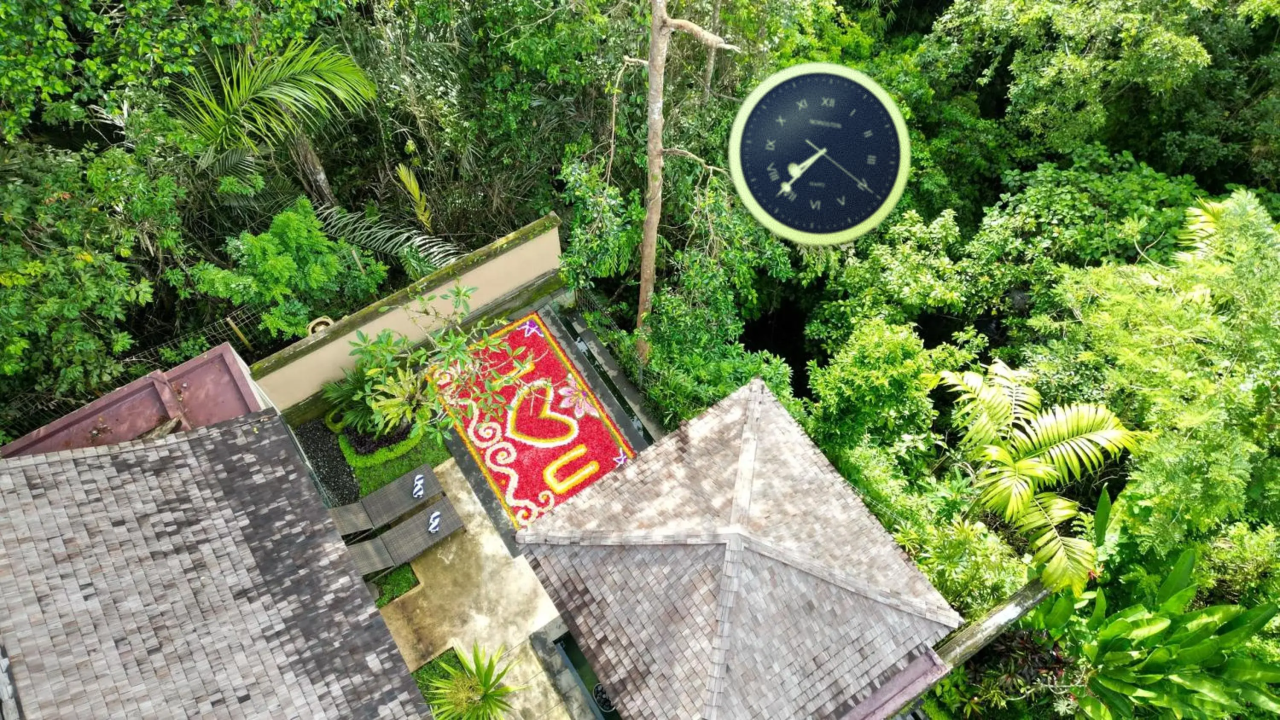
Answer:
7h36m20s
